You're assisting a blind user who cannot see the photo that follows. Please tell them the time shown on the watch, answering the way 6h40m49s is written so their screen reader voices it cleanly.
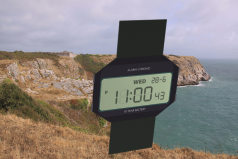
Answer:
11h00m43s
